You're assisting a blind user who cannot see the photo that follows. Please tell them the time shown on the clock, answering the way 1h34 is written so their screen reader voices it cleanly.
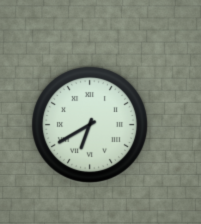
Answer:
6h40
